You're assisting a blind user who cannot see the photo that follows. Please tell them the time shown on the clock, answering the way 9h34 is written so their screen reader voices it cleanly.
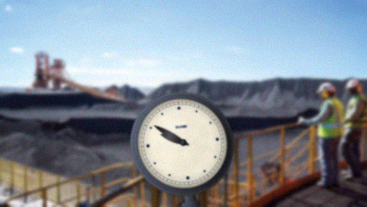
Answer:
9h51
